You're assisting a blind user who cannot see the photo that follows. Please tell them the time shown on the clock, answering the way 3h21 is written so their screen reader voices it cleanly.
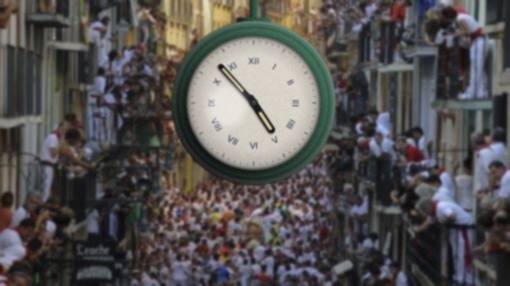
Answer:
4h53
